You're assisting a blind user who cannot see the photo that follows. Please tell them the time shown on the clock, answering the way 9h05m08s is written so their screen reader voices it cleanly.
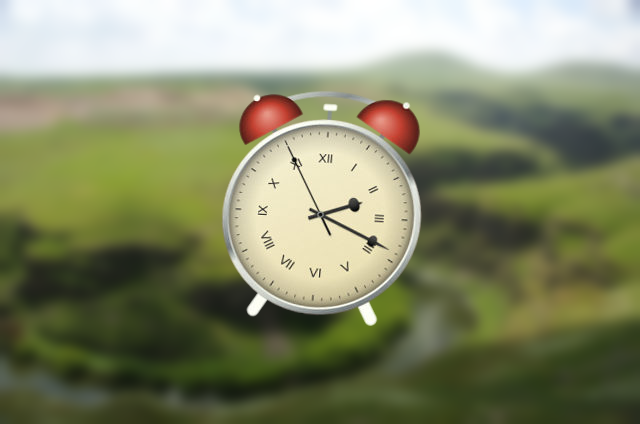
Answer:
2h18m55s
